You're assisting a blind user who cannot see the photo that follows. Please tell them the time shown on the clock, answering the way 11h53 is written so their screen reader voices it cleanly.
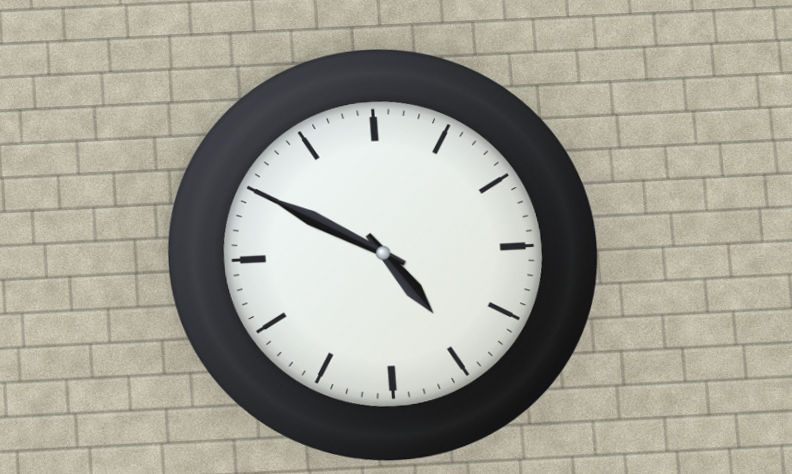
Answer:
4h50
